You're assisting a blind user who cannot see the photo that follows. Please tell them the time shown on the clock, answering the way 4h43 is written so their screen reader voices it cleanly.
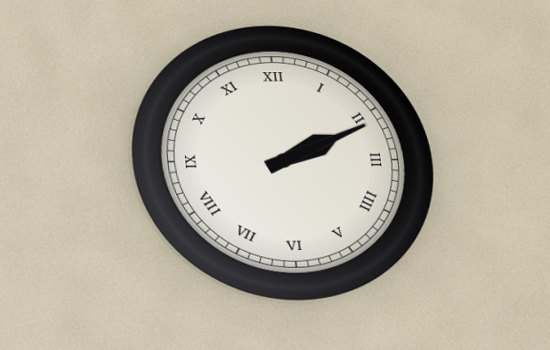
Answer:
2h11
